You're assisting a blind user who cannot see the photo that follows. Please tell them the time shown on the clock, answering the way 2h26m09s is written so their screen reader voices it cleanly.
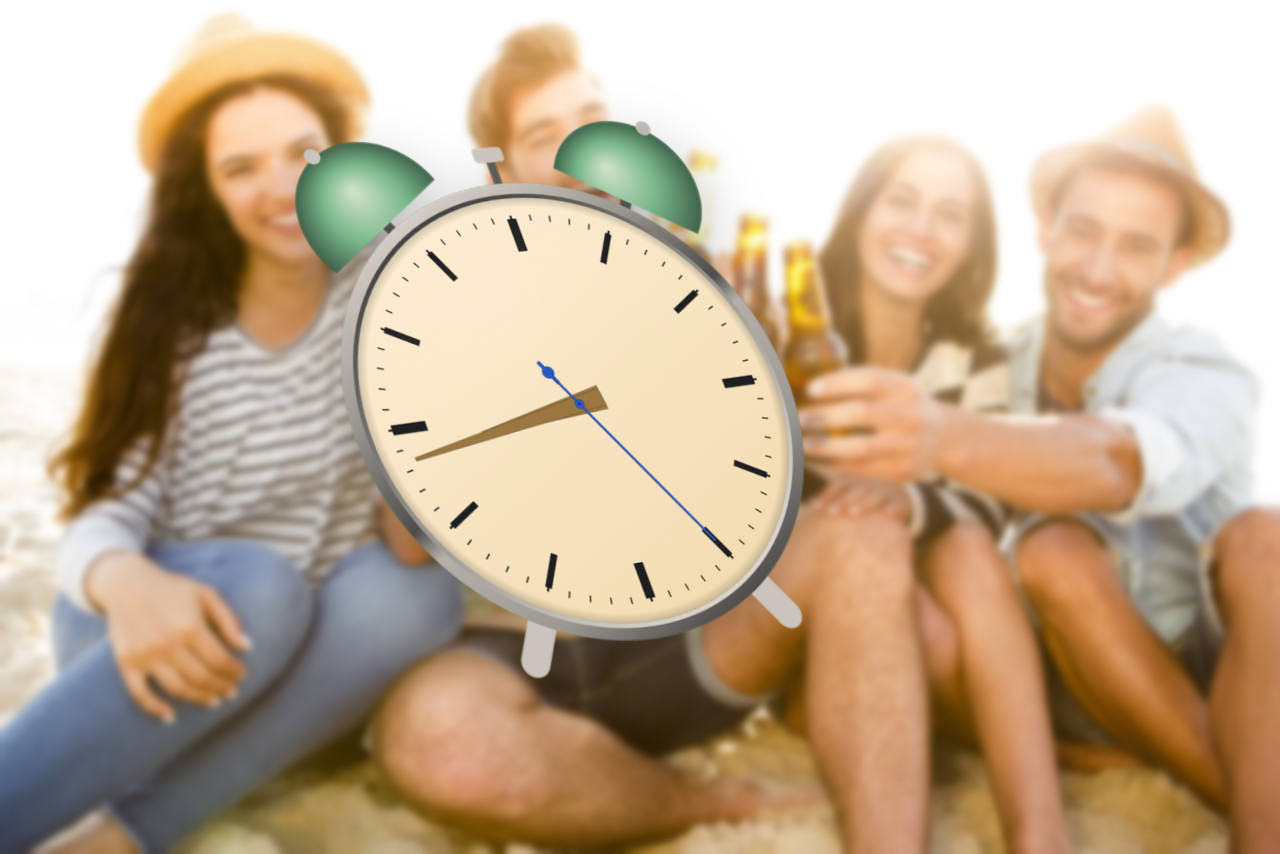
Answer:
8h43m25s
